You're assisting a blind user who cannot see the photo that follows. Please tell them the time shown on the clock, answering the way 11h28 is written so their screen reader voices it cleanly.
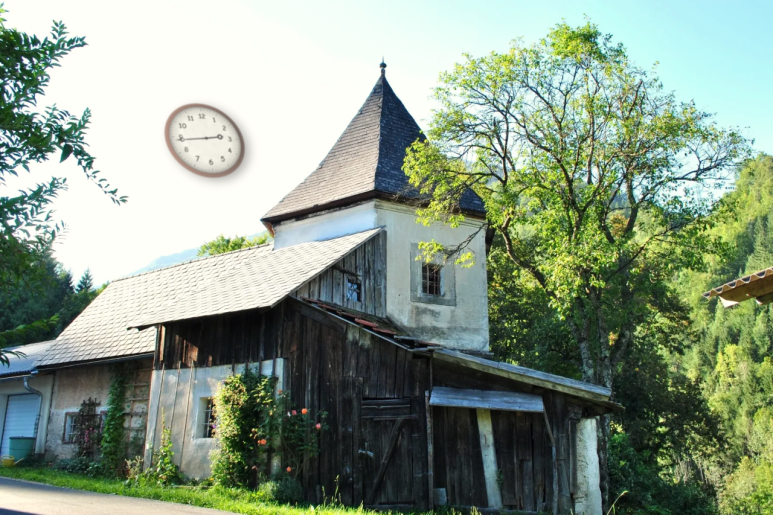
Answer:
2h44
